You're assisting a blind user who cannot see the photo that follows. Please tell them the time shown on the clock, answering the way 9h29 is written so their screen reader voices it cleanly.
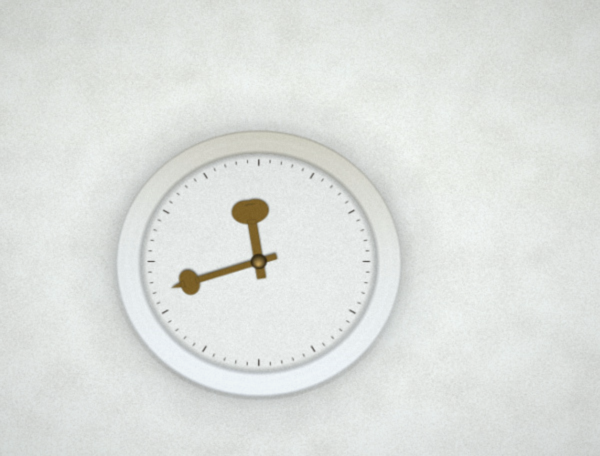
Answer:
11h42
